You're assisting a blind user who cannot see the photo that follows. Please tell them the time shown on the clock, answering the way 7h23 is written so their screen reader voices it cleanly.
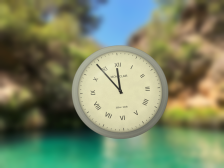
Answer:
11h54
